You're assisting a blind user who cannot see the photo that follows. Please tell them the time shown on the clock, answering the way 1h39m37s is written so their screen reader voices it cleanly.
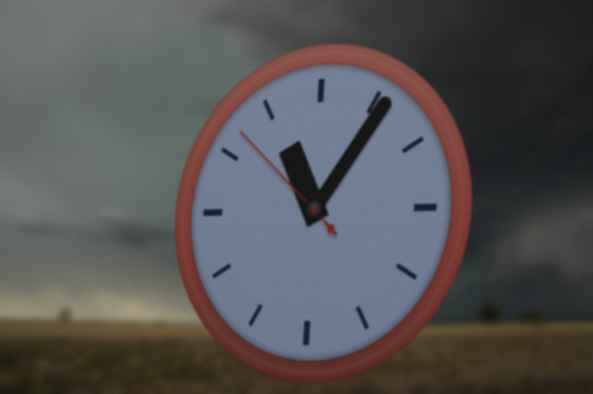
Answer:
11h05m52s
